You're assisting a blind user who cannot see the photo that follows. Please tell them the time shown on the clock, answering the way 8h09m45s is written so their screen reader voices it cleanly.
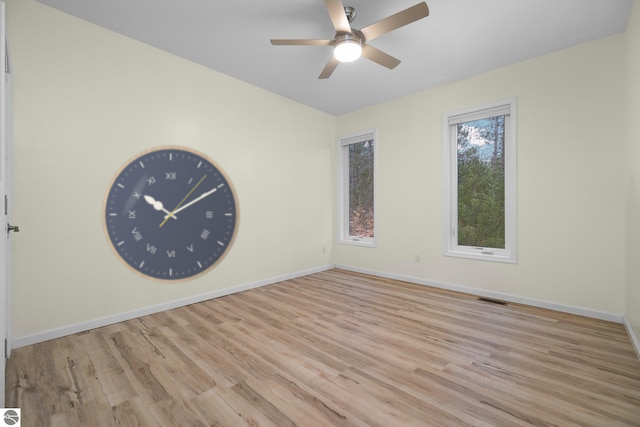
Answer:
10h10m07s
